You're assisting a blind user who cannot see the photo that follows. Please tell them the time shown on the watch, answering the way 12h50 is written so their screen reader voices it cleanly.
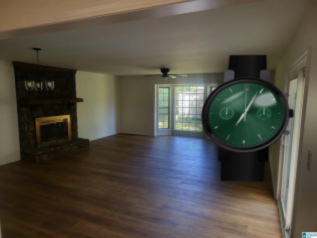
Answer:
7h04
